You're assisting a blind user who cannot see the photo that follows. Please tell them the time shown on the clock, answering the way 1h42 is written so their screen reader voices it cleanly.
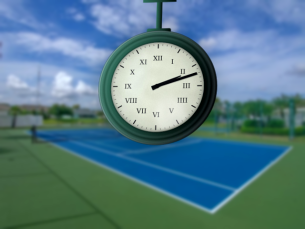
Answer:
2h12
